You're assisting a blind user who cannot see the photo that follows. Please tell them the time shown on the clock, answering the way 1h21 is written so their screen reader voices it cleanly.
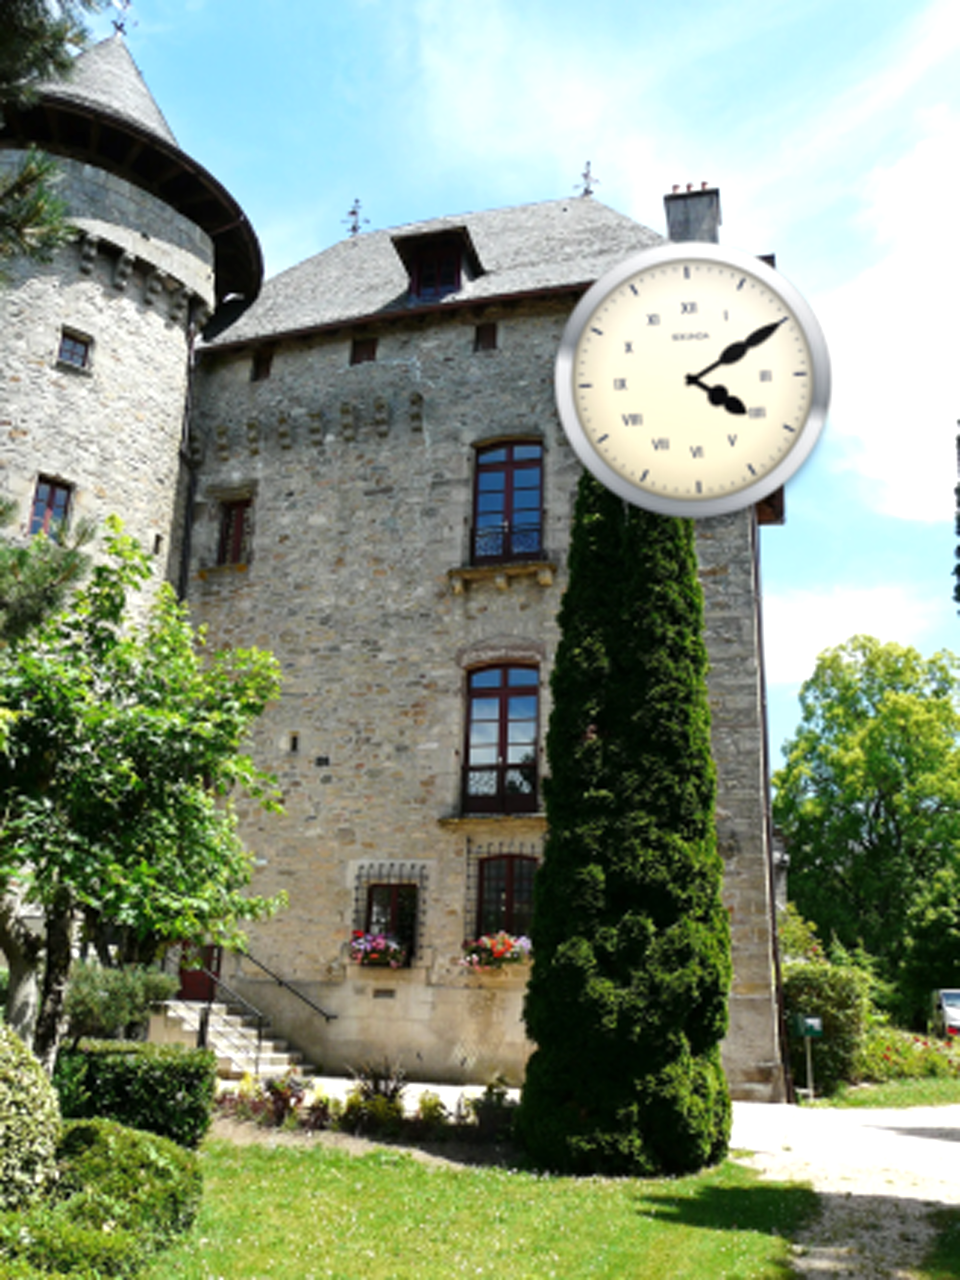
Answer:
4h10
